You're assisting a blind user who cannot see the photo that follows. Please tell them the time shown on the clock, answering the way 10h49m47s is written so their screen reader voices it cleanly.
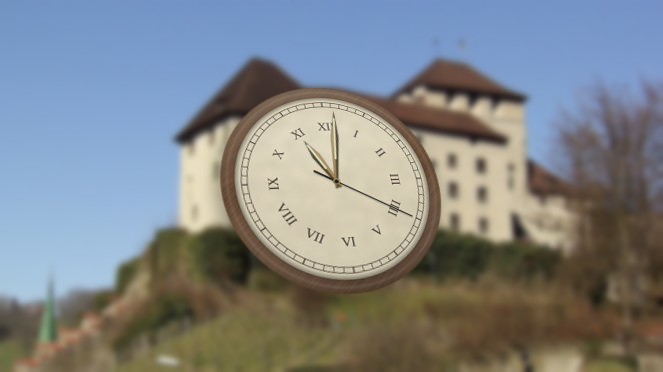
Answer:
11h01m20s
